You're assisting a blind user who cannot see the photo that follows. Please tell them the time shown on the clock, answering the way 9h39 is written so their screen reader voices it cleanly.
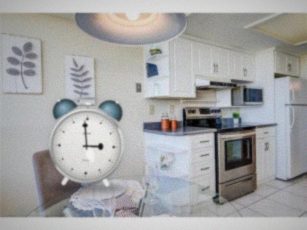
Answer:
2h59
